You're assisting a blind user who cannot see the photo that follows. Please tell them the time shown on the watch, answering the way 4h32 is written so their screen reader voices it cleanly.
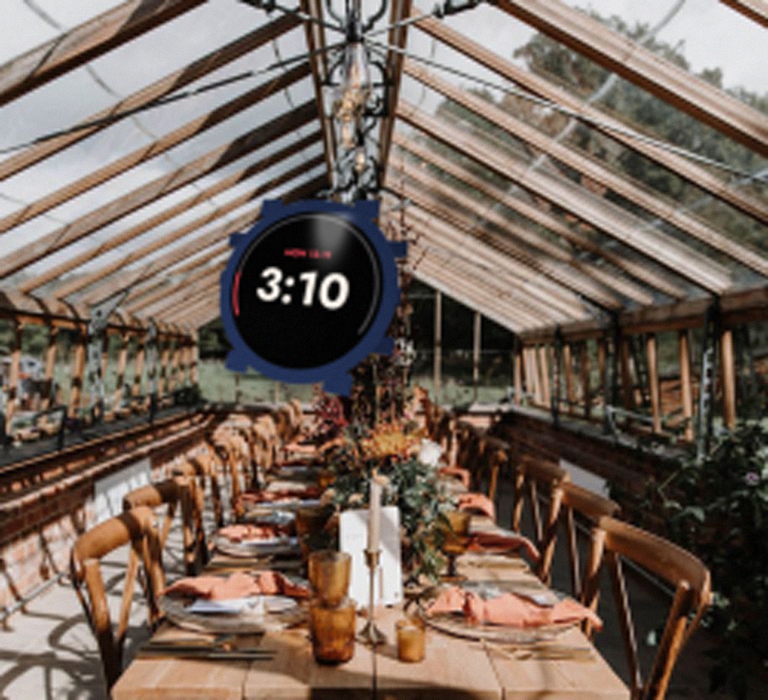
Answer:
3h10
